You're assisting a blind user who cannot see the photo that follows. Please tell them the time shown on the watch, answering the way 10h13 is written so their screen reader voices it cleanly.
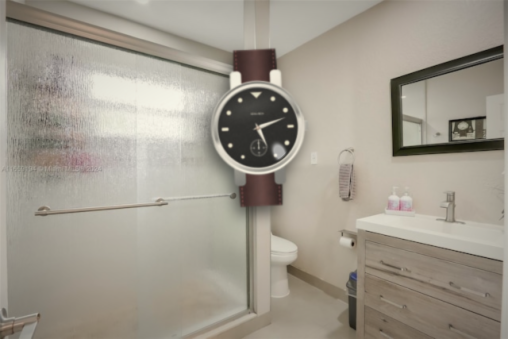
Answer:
5h12
